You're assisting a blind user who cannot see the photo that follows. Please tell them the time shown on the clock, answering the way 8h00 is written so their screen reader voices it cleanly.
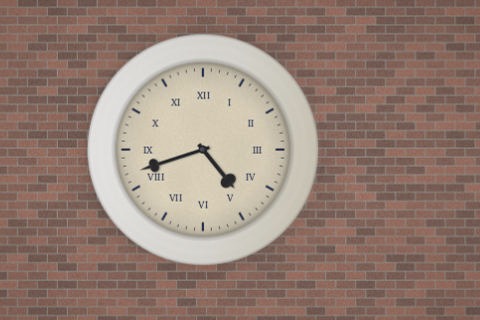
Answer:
4h42
